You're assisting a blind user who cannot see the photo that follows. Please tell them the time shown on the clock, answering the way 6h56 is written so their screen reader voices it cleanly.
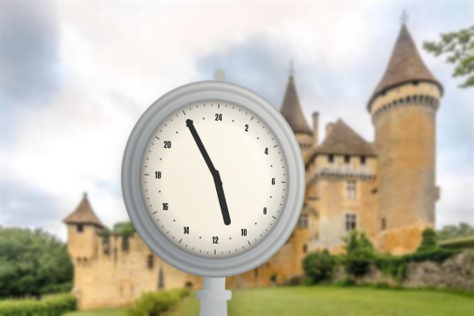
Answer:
10h55
